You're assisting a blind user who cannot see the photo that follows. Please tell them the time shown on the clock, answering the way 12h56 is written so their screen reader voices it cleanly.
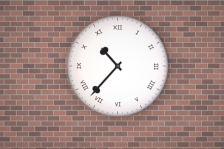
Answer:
10h37
